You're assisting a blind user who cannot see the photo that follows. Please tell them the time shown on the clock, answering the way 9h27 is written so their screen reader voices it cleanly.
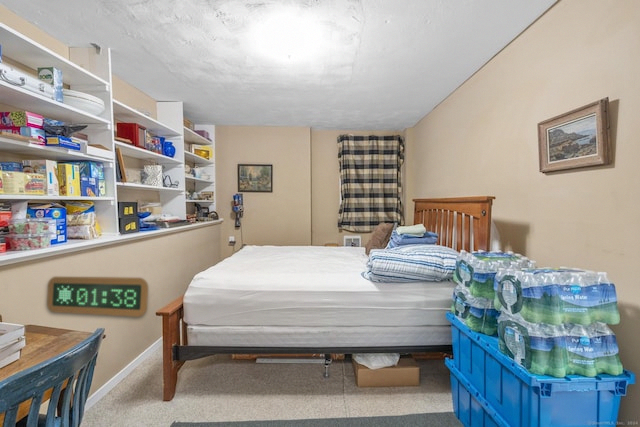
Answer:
1h38
